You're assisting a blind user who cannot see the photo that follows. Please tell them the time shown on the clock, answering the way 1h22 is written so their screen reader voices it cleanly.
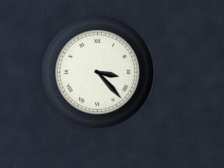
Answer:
3h23
